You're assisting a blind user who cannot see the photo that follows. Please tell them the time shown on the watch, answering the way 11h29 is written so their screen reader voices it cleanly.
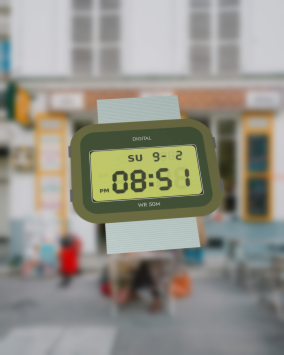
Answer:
8h51
